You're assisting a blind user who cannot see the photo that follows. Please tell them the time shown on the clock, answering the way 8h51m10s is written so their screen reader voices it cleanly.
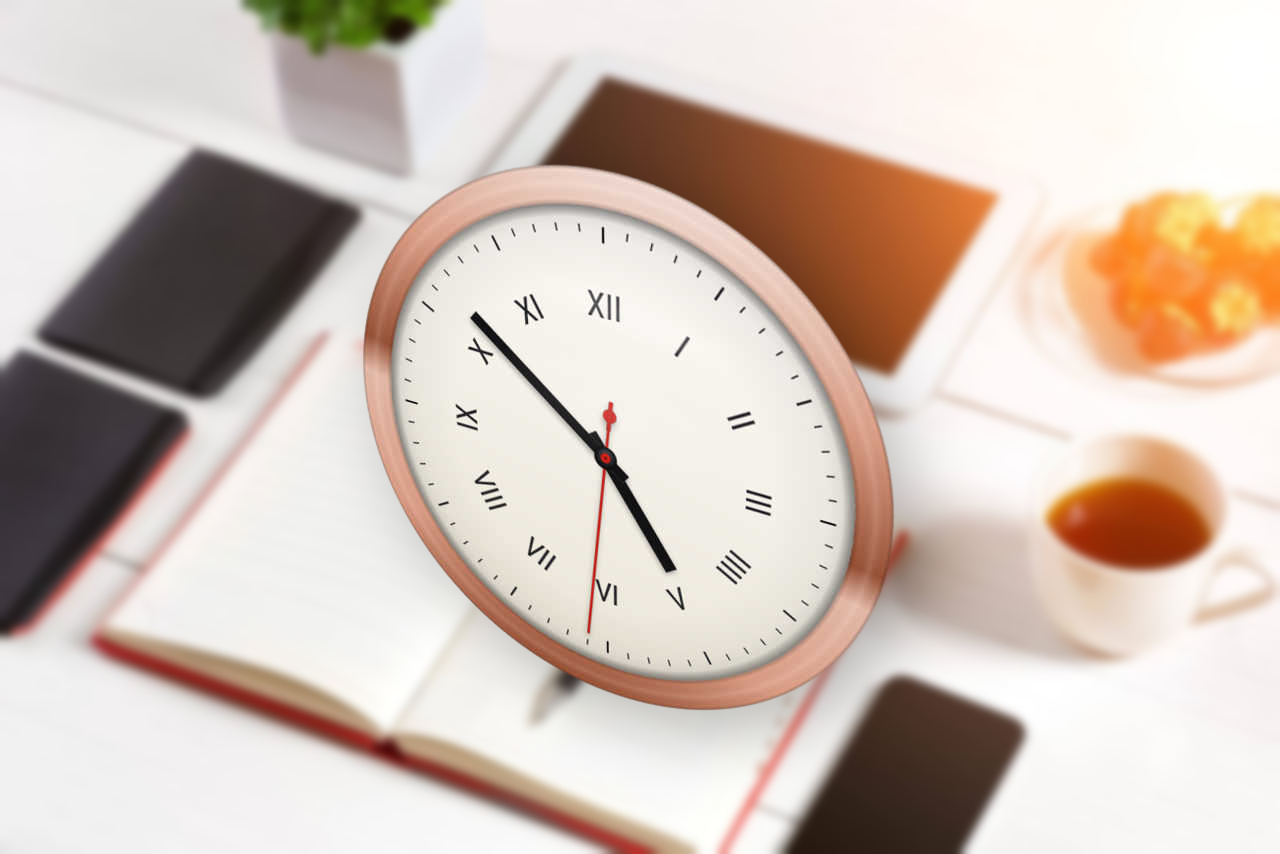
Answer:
4h51m31s
